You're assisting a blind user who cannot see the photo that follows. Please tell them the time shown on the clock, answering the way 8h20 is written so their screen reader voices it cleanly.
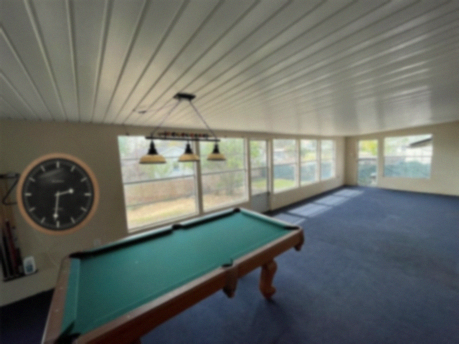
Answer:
2h31
